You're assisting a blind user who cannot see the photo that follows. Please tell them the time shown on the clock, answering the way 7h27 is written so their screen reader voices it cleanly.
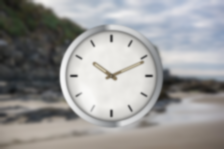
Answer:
10h11
